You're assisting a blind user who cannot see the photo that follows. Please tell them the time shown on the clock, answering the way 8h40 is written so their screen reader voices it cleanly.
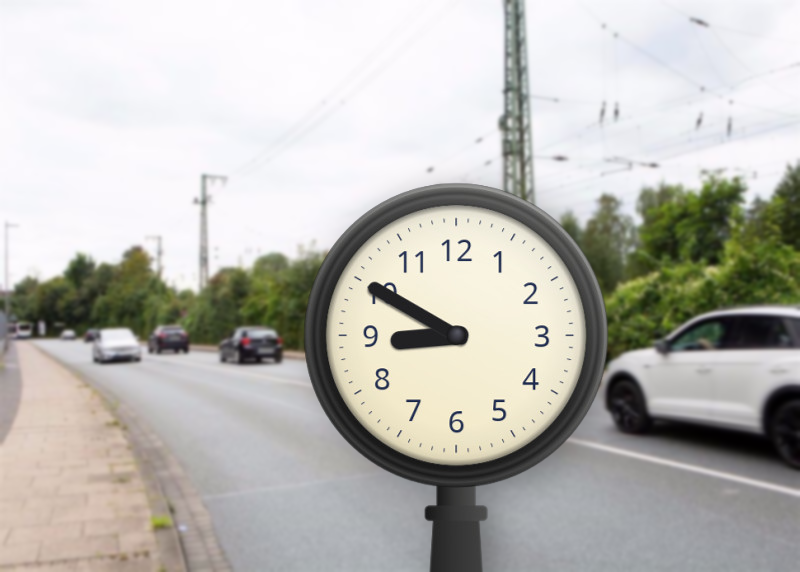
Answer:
8h50
